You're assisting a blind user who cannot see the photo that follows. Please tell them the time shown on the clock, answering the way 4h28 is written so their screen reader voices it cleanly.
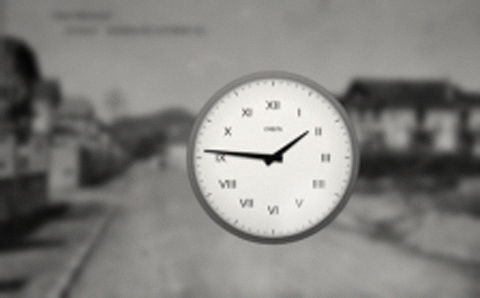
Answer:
1h46
